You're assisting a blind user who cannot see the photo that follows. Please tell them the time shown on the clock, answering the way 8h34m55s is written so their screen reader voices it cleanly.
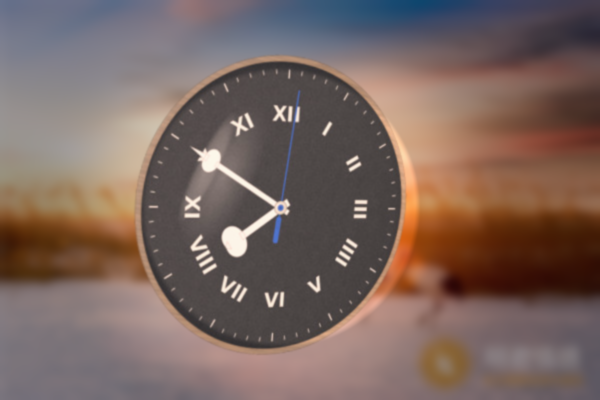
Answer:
7h50m01s
